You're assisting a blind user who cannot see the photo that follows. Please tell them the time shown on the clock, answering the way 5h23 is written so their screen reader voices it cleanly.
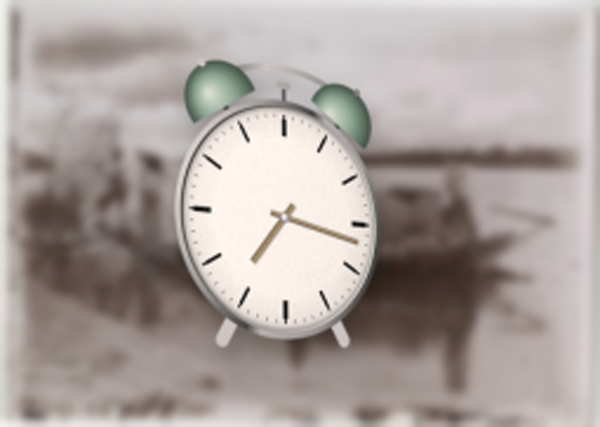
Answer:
7h17
